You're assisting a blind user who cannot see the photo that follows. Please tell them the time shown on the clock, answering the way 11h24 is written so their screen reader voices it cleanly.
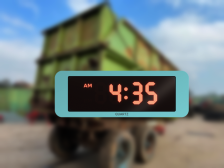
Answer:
4h35
